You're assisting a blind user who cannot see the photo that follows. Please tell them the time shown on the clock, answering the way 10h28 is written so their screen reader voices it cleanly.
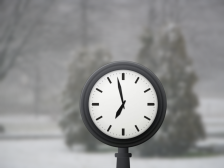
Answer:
6h58
